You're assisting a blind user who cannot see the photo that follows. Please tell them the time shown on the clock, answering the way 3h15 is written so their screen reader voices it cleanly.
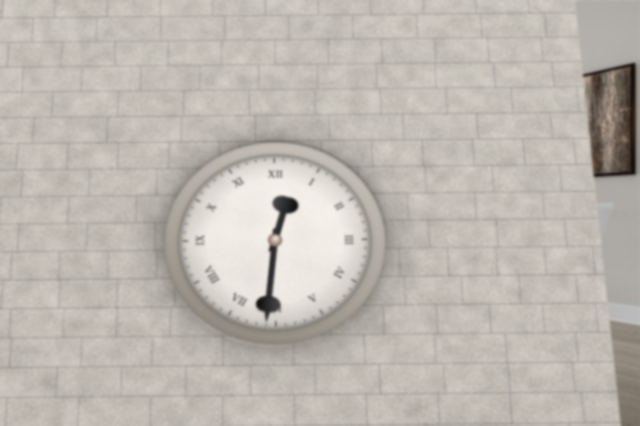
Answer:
12h31
